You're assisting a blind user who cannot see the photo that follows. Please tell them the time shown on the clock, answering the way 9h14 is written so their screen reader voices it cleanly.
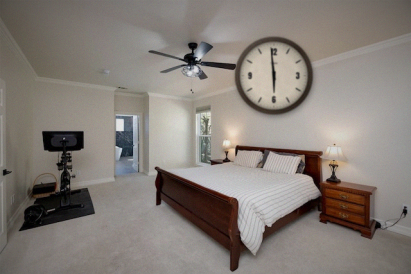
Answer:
5h59
